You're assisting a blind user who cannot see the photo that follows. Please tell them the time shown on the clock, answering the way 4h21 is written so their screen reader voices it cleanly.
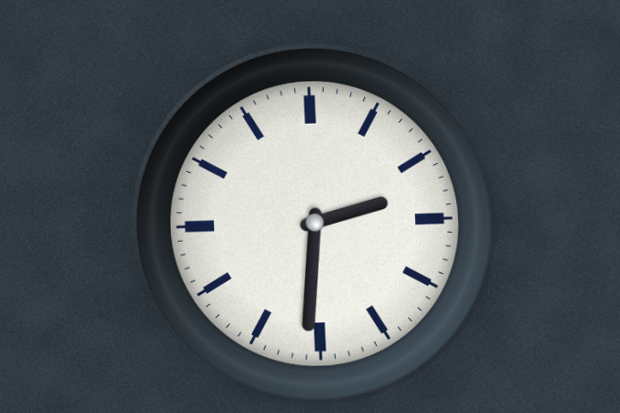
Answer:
2h31
